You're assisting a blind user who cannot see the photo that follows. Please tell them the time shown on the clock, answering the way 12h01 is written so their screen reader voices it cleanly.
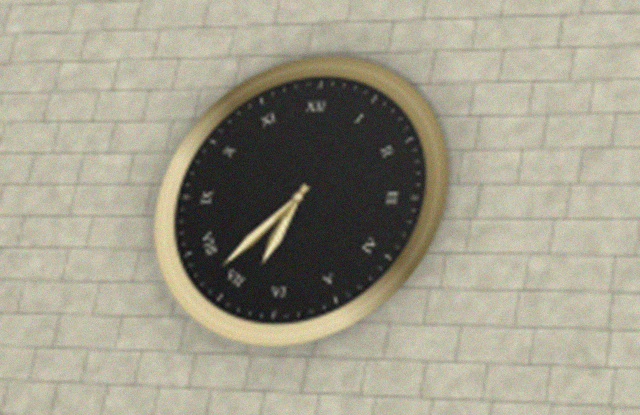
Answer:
6h37
